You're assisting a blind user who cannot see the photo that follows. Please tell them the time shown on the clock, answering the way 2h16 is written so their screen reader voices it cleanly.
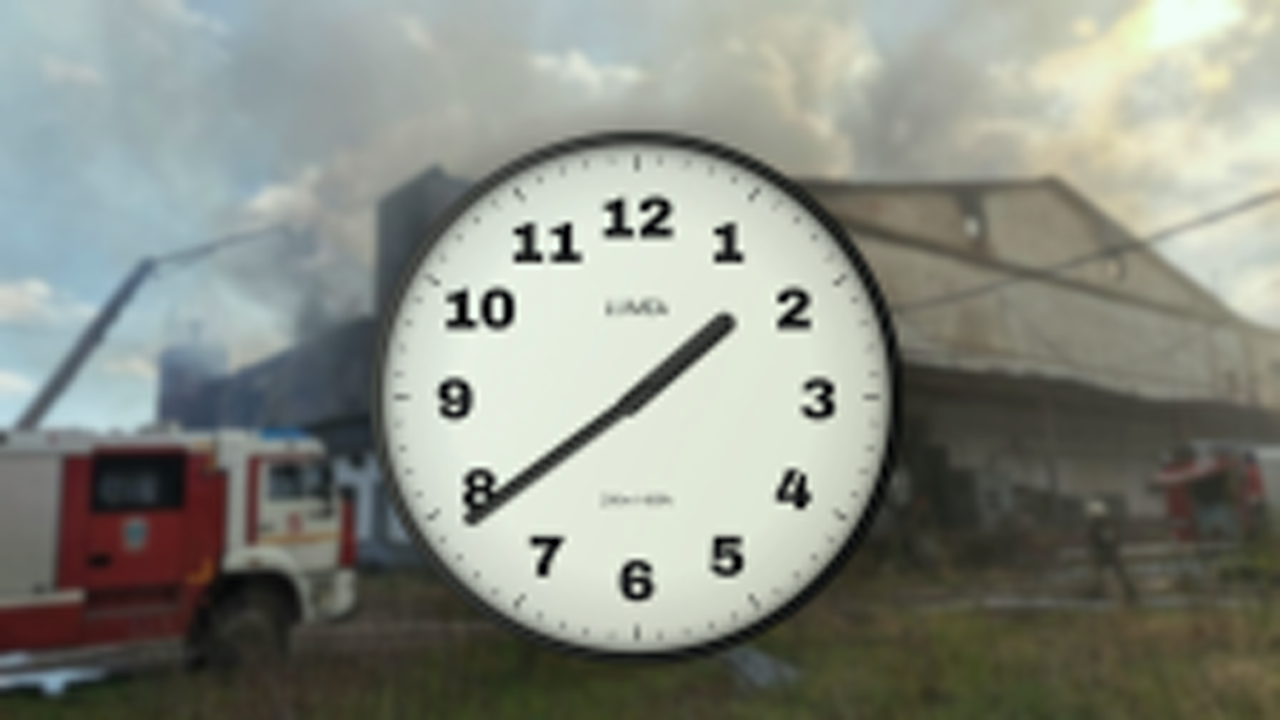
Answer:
1h39
